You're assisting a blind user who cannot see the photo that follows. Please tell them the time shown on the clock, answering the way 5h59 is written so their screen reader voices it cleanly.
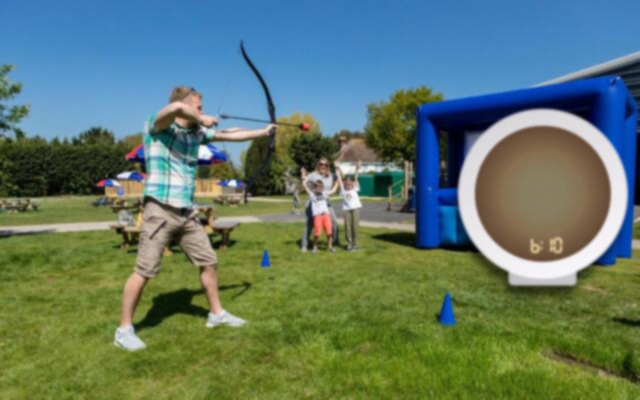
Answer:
6h10
